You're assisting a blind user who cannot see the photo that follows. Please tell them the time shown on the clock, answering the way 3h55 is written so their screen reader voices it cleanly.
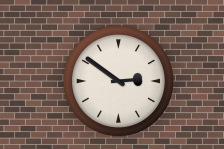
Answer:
2h51
